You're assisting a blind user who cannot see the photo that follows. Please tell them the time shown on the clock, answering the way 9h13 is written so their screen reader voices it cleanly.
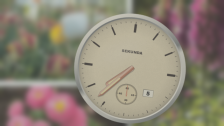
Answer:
7h37
